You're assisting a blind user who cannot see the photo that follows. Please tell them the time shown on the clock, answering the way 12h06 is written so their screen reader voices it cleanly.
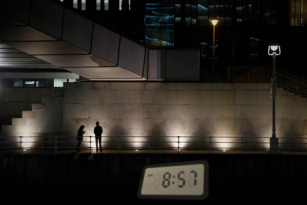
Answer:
8h57
